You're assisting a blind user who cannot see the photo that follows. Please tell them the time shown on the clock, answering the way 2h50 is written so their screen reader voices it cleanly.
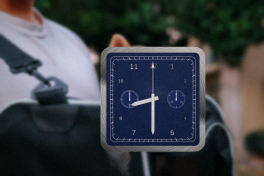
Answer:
8h30
